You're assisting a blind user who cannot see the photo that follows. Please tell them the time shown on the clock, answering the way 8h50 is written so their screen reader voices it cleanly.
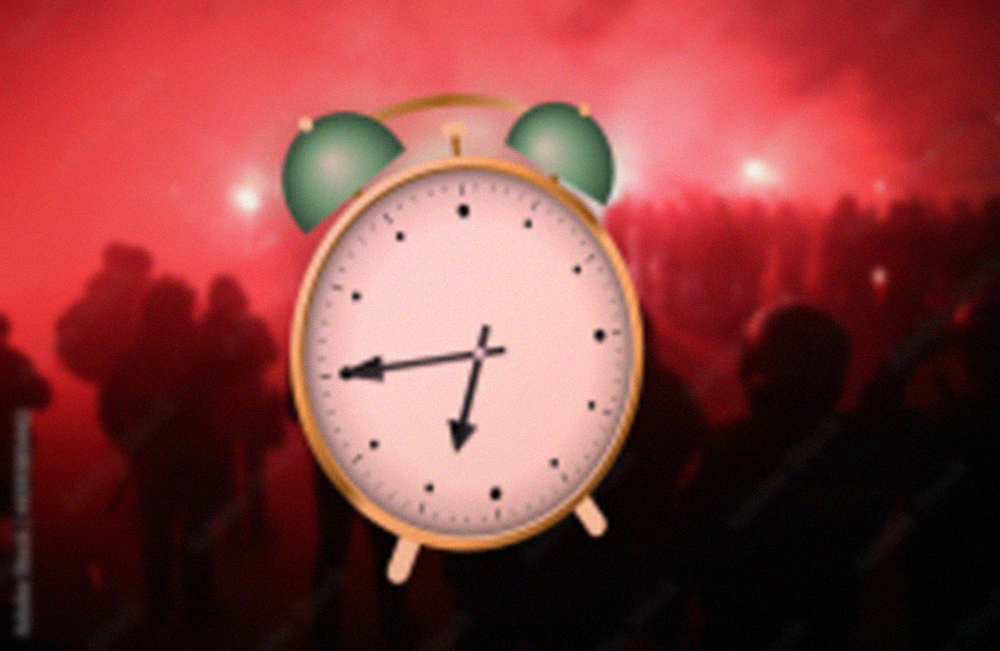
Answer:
6h45
